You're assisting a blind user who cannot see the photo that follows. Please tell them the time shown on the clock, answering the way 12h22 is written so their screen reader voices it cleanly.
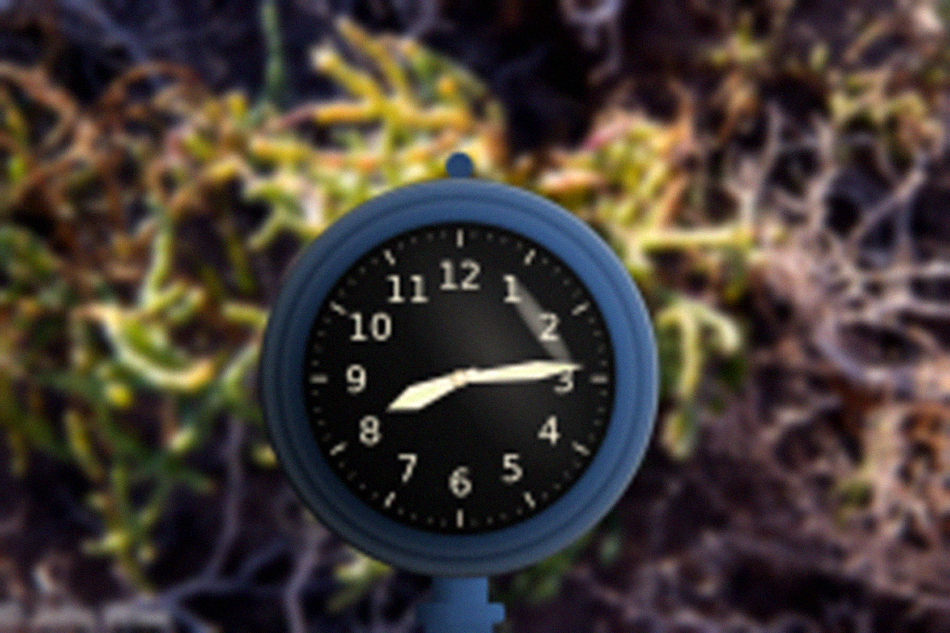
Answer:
8h14
